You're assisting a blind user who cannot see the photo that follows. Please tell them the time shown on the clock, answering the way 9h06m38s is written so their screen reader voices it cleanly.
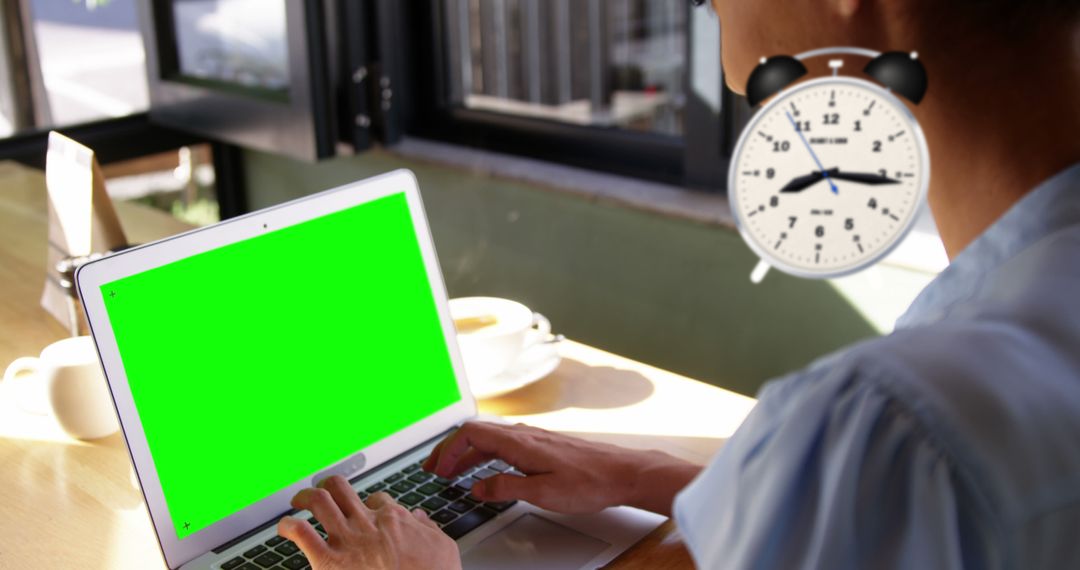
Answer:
8h15m54s
